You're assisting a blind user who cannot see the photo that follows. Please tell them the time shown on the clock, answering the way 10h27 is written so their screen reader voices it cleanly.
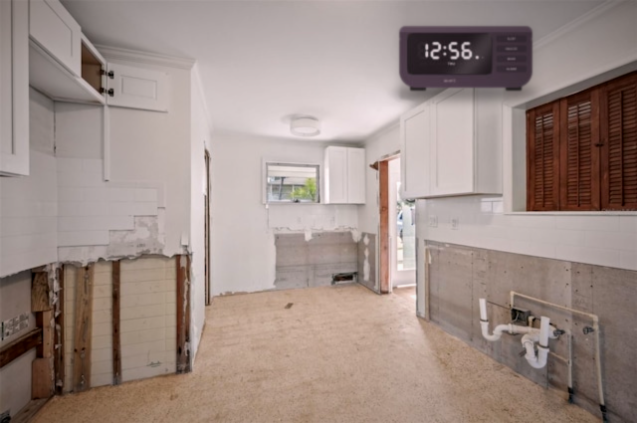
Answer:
12h56
